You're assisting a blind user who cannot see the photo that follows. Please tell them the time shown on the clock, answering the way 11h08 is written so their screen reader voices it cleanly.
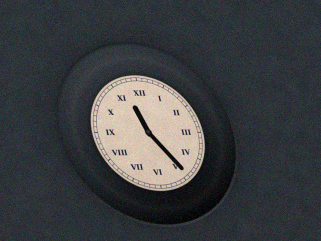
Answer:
11h24
